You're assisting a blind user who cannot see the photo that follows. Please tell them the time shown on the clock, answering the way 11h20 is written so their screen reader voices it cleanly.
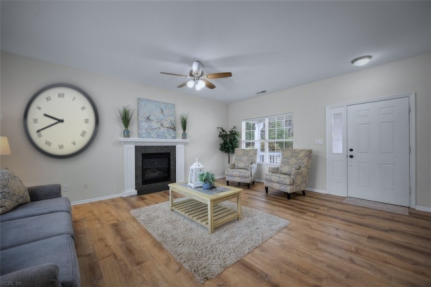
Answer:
9h41
